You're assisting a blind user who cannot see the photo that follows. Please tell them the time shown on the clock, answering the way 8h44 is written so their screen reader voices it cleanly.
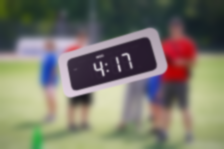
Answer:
4h17
